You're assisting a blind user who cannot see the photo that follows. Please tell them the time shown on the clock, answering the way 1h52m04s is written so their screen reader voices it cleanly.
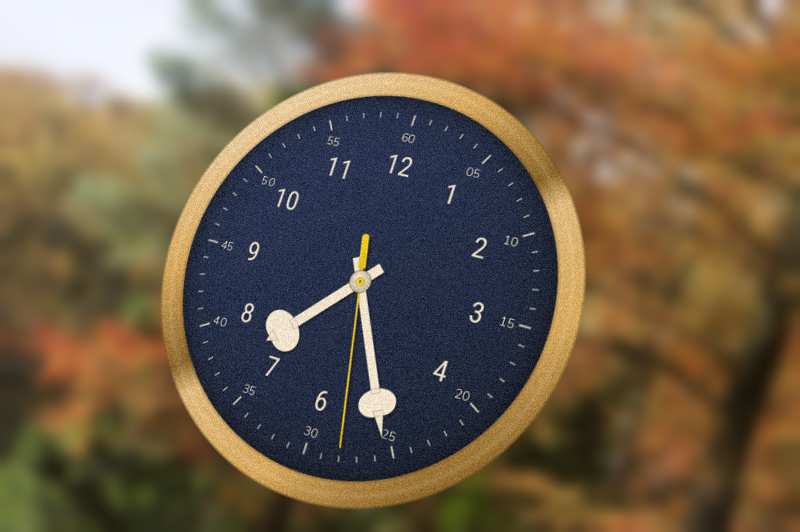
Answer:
7h25m28s
